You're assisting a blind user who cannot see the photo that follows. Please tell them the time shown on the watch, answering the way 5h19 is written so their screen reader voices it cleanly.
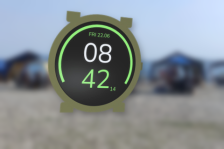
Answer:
8h42
